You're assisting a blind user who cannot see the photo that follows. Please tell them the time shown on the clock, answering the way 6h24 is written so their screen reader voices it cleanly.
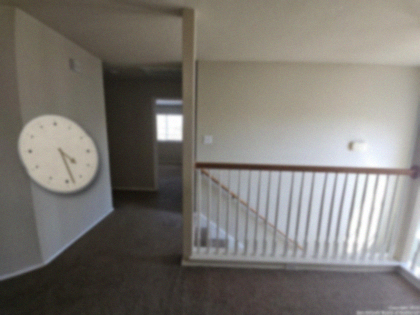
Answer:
4h28
